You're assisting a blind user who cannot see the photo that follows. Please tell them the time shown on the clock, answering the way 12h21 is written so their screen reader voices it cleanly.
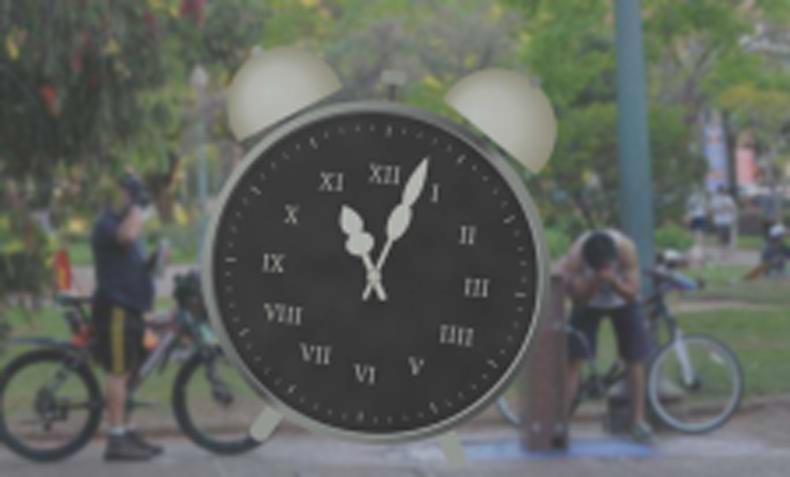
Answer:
11h03
